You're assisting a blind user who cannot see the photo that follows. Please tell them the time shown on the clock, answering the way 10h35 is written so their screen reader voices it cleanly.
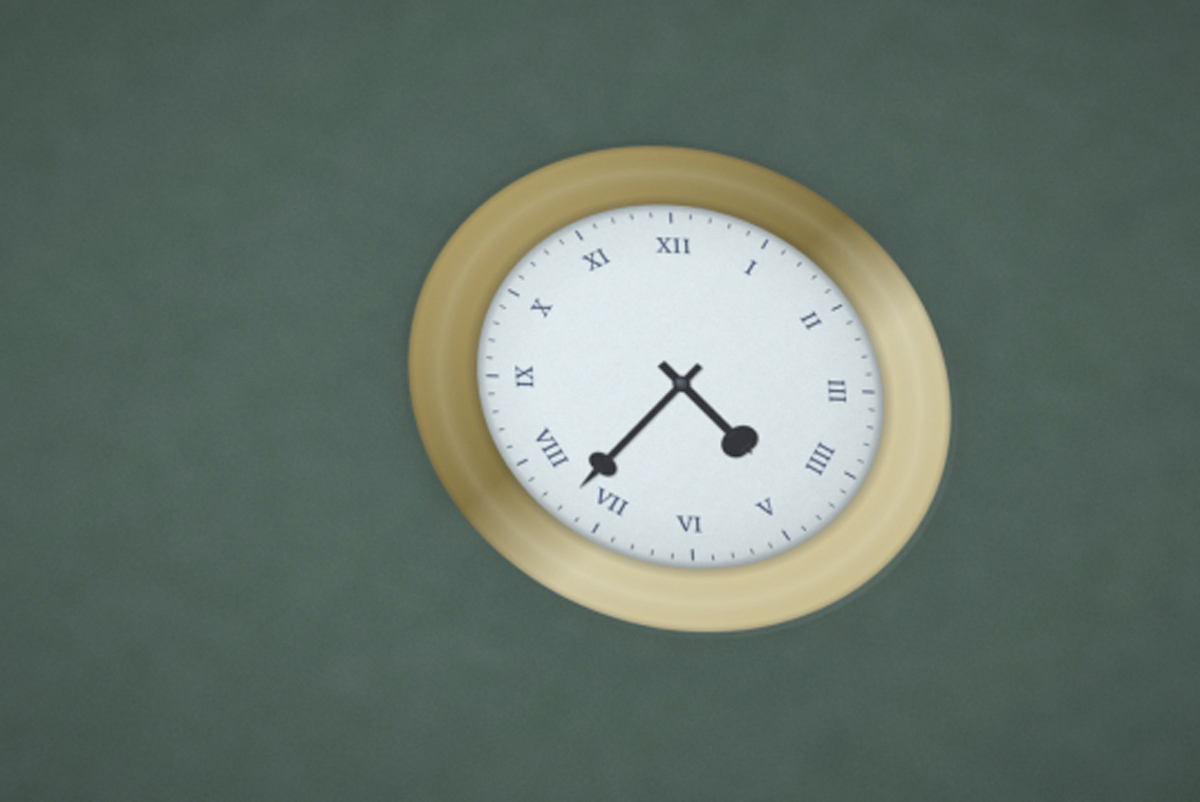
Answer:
4h37
